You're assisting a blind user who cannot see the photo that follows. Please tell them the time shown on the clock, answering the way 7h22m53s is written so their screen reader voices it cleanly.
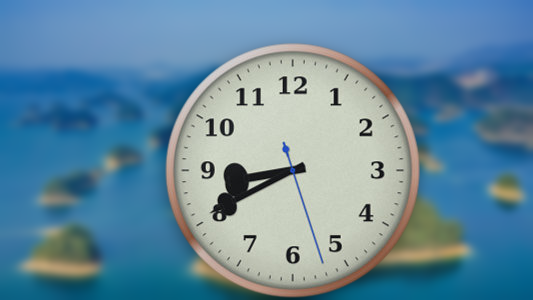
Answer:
8h40m27s
